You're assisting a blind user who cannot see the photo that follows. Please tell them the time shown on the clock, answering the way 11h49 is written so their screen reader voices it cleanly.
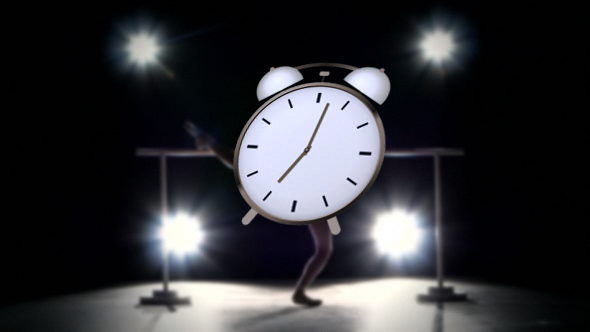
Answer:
7h02
